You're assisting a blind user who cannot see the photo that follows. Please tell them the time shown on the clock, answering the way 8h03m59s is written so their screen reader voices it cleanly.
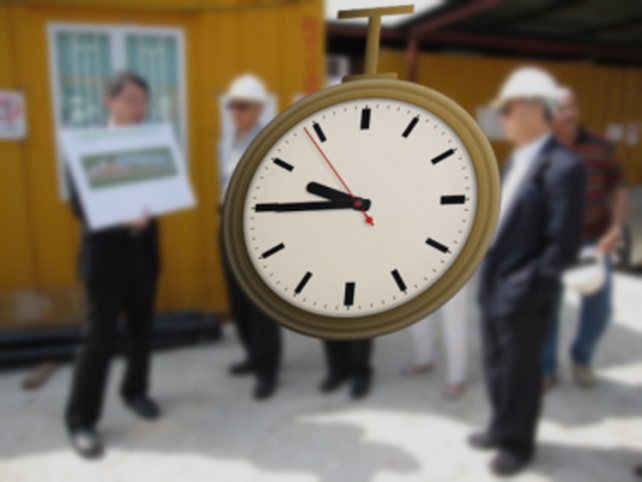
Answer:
9h44m54s
